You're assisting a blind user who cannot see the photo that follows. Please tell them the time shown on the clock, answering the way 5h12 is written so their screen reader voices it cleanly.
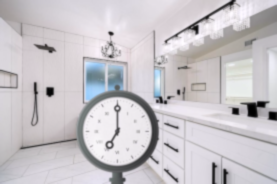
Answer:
7h00
